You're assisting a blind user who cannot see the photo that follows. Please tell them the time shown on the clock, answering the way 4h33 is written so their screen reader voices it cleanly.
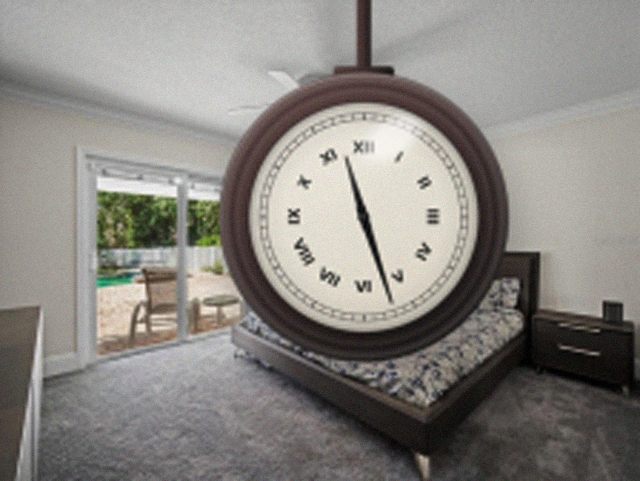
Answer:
11h27
